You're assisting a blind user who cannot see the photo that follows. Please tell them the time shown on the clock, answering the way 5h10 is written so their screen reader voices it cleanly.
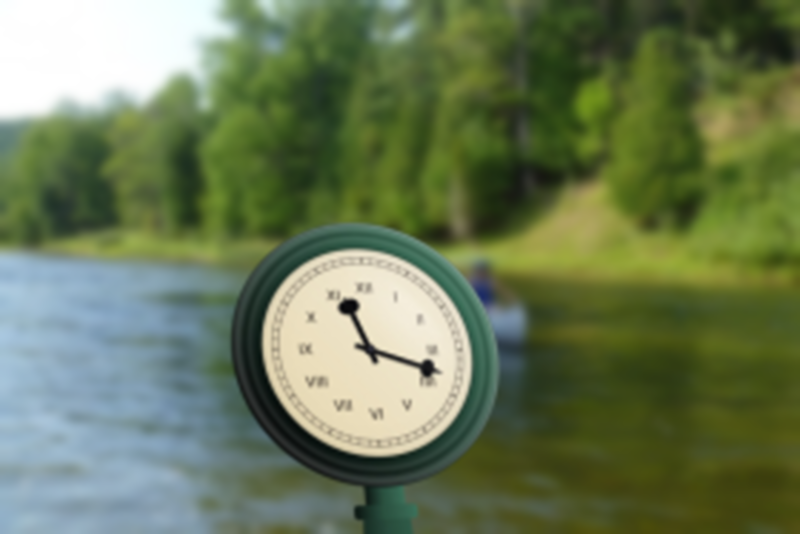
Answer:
11h18
